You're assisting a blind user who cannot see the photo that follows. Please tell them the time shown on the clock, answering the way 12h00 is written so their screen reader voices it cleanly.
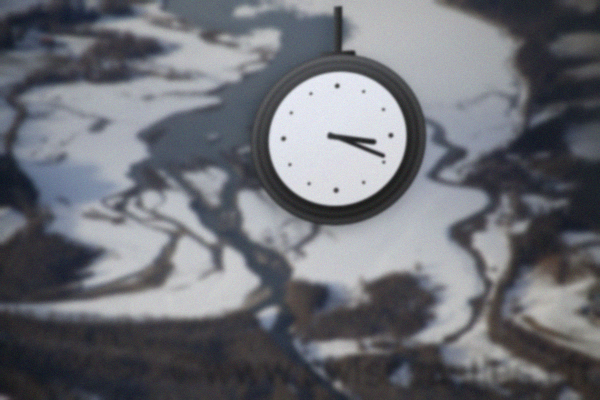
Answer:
3h19
